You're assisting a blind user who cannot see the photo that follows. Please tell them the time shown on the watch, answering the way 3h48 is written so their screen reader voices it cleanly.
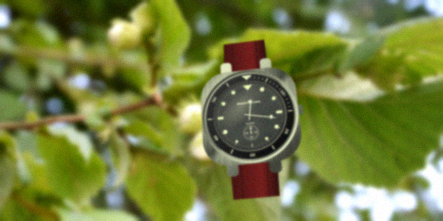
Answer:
12h17
